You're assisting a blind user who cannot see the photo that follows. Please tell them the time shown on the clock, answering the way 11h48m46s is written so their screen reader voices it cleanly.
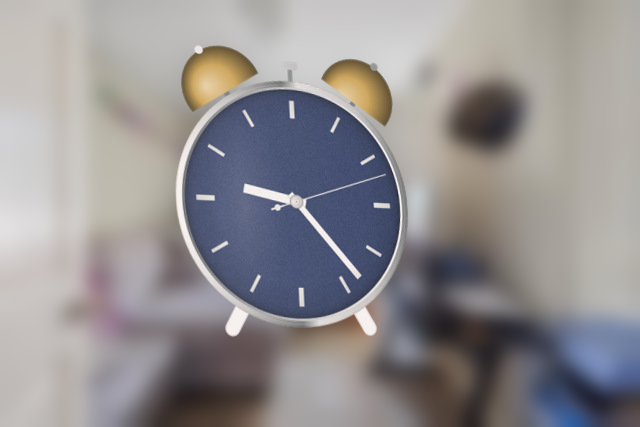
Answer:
9h23m12s
